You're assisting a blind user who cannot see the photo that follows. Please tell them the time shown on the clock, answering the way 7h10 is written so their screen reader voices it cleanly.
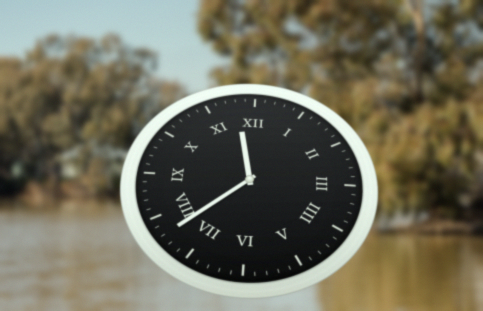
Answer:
11h38
